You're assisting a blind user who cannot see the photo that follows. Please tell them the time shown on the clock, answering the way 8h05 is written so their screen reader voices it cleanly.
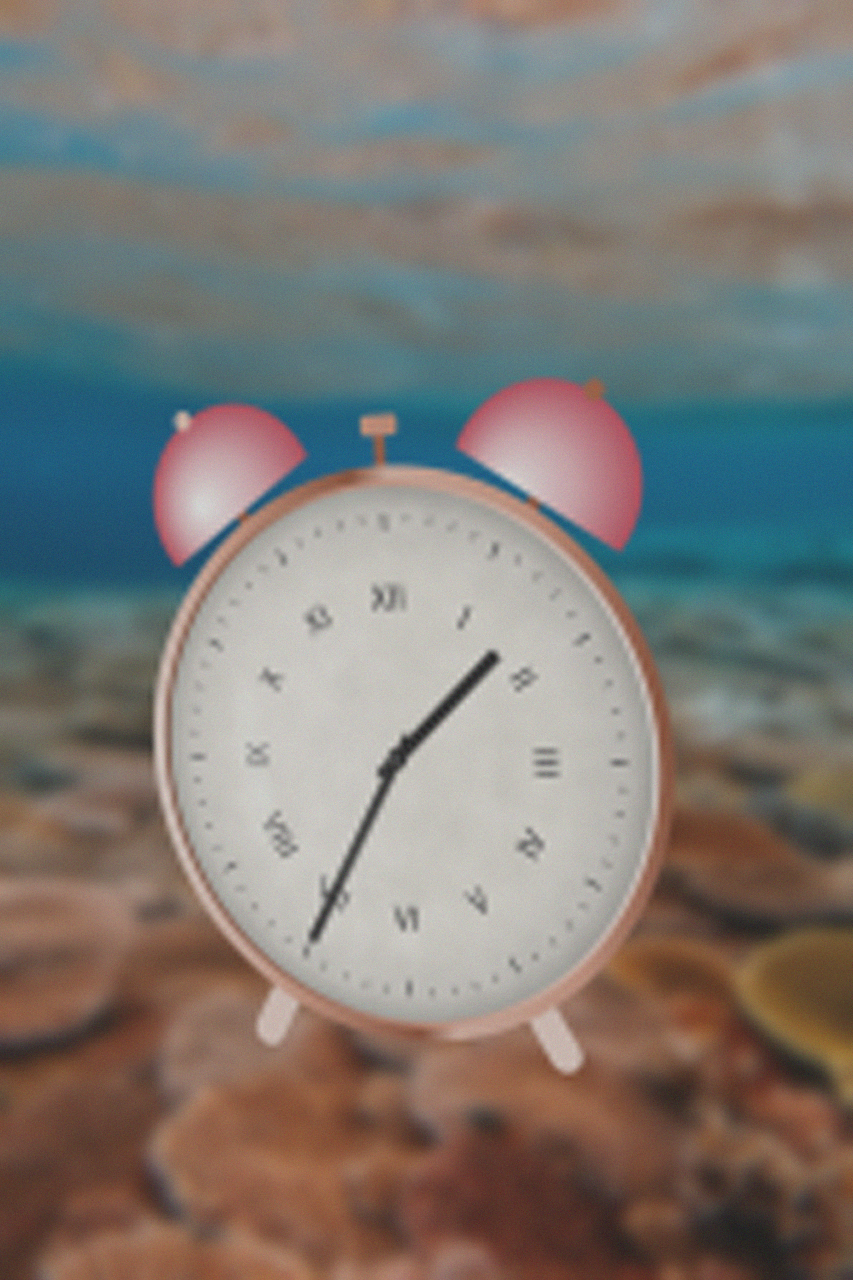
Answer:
1h35
